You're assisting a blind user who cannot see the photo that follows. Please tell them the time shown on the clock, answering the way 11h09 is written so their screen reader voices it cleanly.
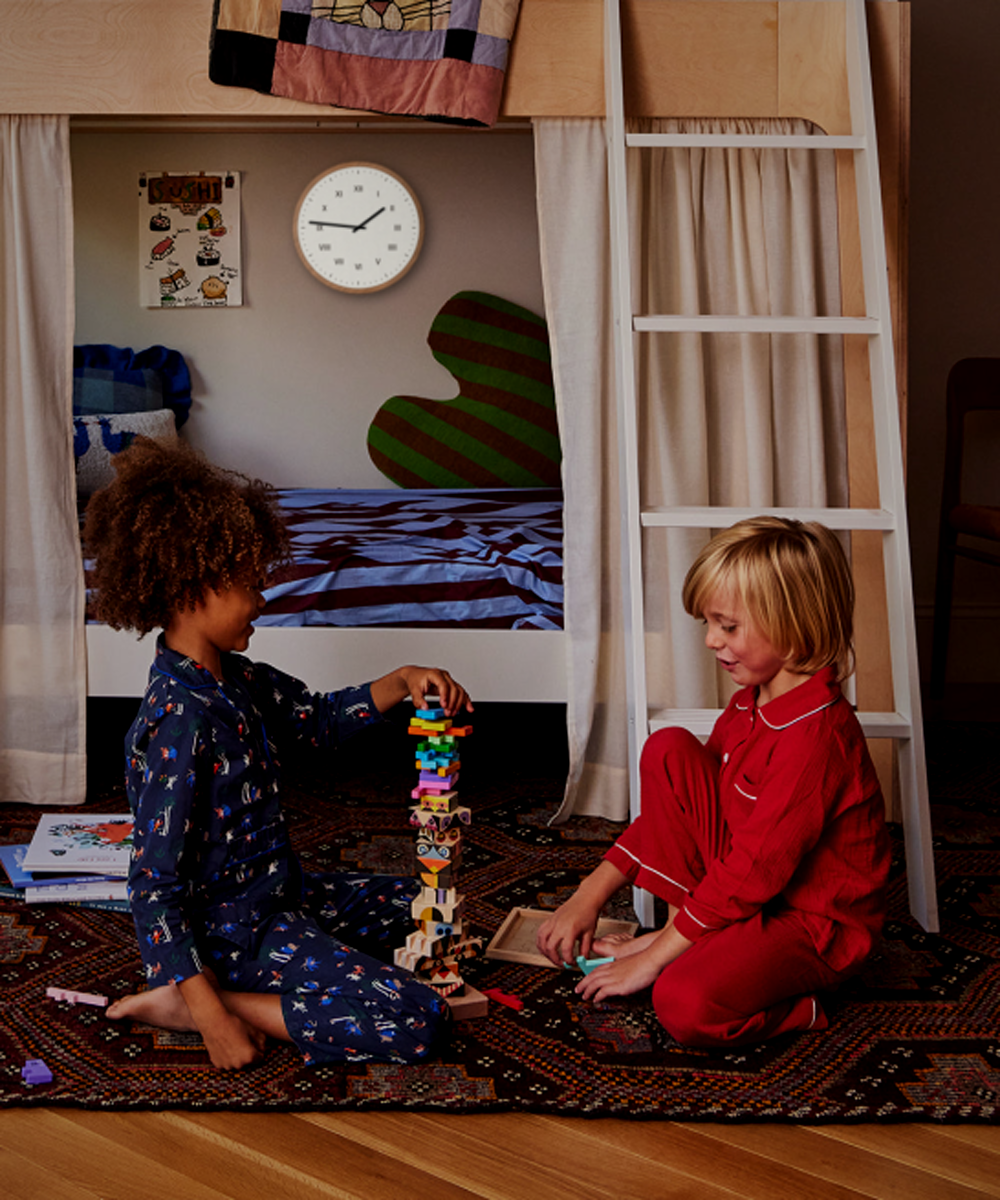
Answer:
1h46
